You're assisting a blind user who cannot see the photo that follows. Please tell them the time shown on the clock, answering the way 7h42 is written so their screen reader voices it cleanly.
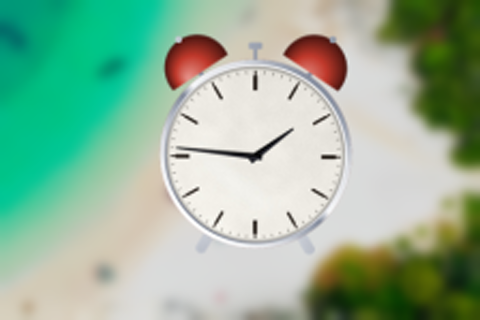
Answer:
1h46
